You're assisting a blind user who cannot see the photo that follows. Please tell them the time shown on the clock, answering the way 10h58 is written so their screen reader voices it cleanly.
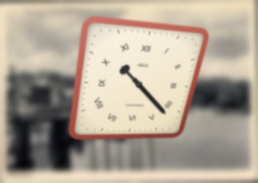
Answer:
10h22
